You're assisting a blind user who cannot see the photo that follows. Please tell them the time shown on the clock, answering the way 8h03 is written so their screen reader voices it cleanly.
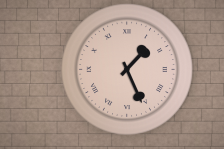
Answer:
1h26
